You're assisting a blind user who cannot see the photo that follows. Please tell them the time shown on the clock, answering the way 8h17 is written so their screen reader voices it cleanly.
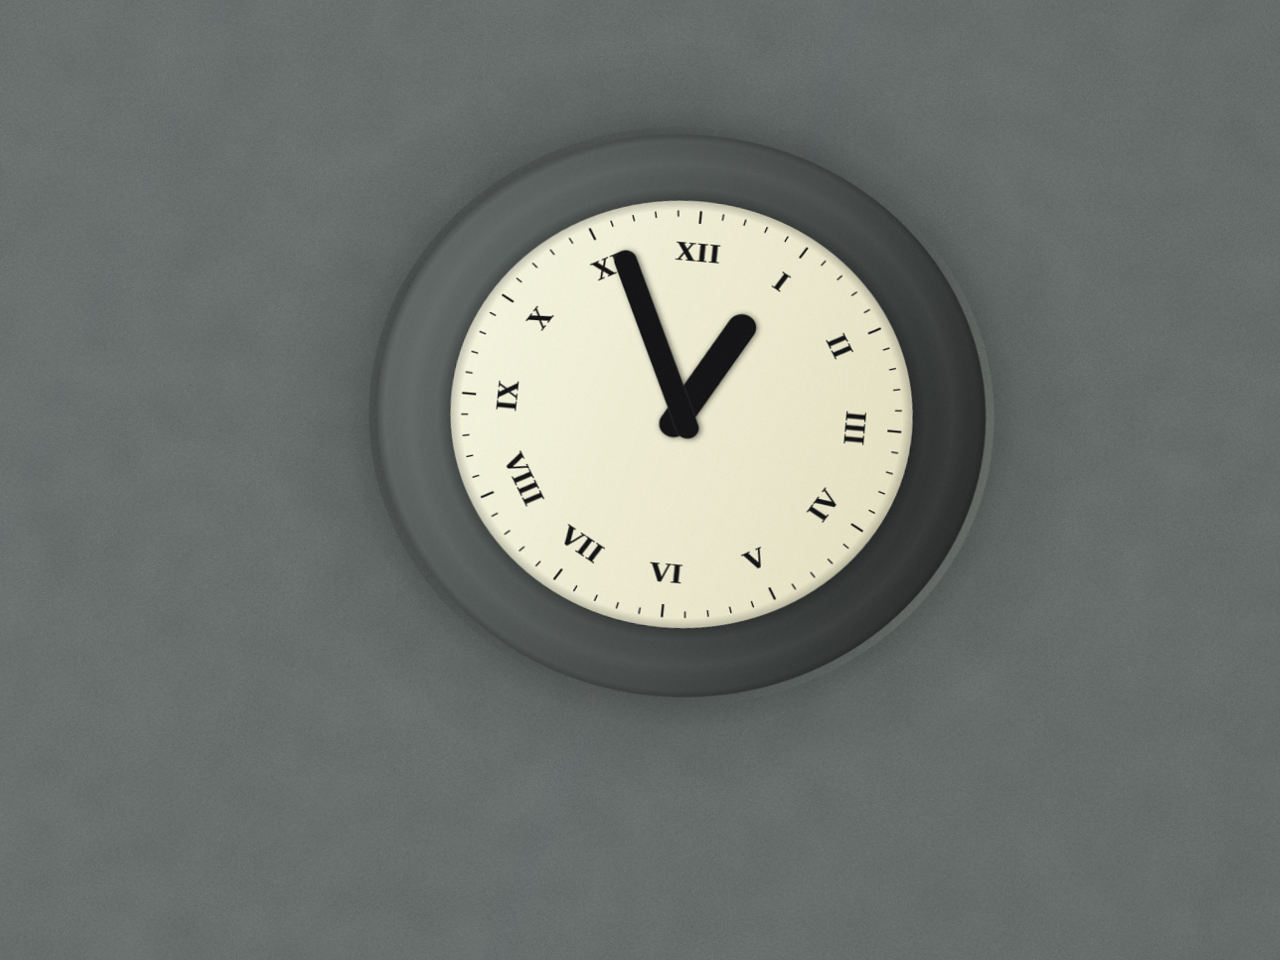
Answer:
12h56
